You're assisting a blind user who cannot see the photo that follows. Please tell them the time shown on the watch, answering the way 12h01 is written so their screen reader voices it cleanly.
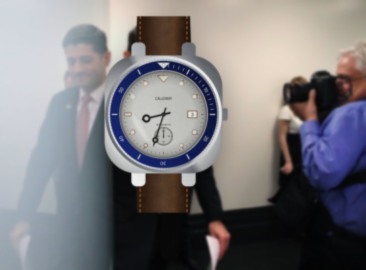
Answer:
8h33
